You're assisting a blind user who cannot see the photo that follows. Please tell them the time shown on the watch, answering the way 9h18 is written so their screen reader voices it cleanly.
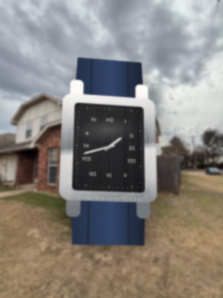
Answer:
1h42
